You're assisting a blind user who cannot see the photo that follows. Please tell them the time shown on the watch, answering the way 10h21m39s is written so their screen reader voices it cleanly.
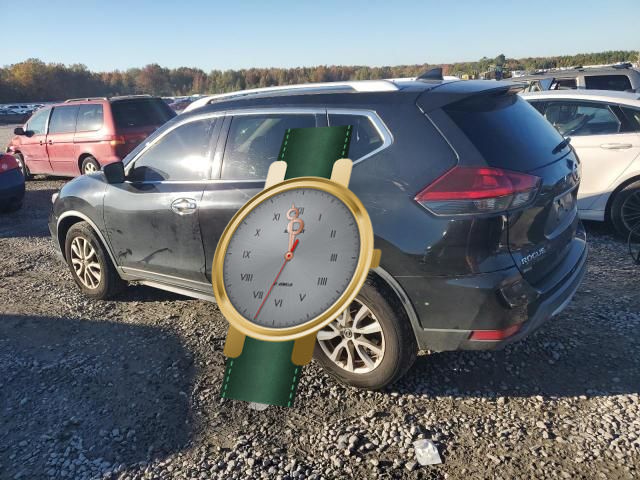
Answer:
11h58m33s
